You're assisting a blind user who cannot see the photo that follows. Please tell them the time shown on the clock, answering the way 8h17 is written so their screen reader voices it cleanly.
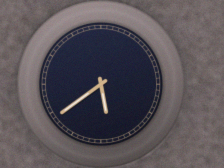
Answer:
5h39
